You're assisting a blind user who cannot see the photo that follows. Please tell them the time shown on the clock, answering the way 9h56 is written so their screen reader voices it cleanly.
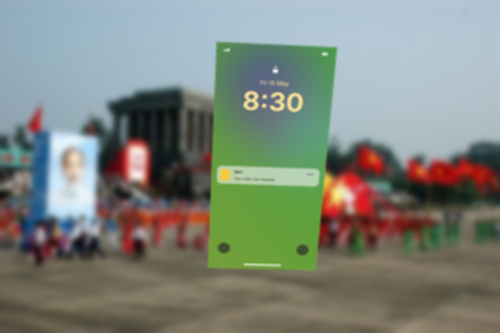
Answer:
8h30
